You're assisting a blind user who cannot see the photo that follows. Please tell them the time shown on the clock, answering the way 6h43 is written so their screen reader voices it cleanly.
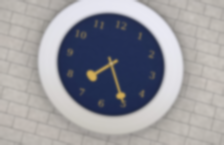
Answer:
7h25
